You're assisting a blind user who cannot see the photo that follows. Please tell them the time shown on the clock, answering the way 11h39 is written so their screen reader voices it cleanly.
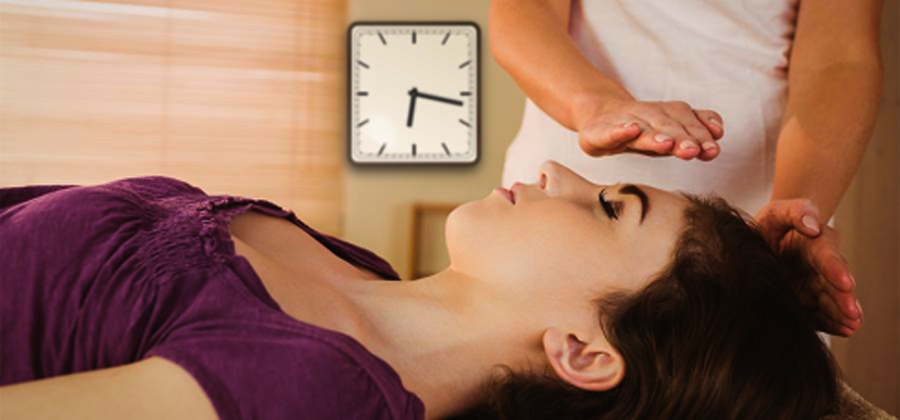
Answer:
6h17
